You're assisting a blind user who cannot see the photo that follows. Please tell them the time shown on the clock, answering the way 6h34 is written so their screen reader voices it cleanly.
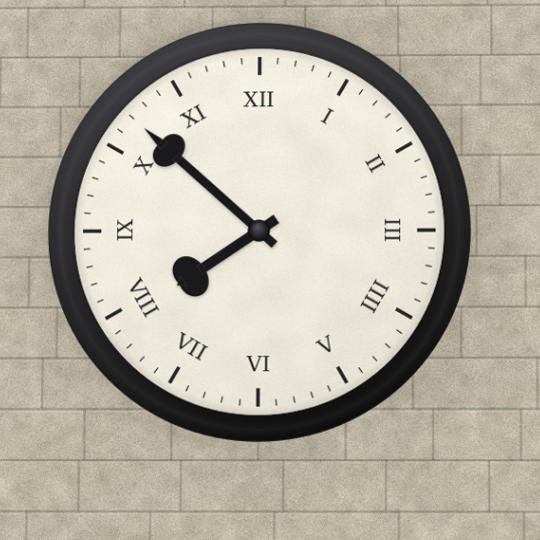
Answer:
7h52
